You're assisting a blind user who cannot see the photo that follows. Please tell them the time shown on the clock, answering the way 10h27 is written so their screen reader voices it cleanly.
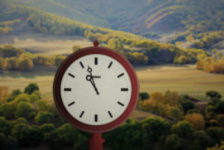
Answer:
10h57
